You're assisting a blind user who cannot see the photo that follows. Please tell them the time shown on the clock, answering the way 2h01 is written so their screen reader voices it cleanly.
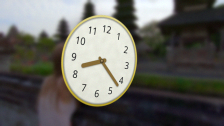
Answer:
8h22
